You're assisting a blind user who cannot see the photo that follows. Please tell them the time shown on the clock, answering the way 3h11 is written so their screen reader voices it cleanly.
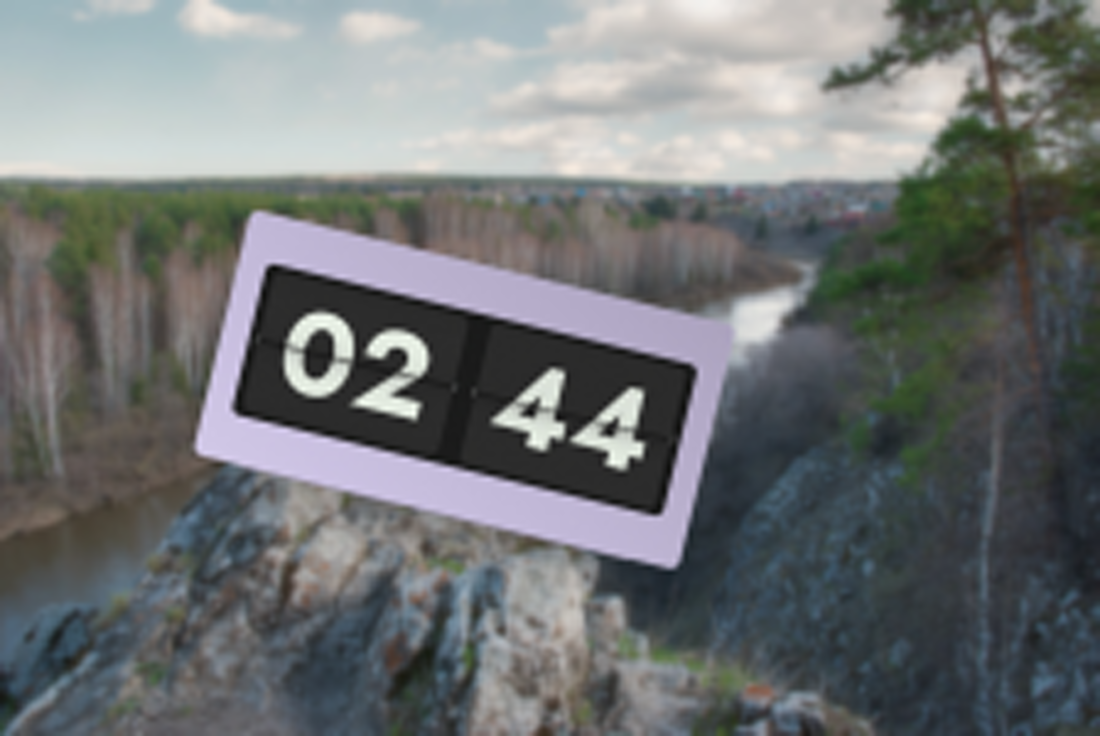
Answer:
2h44
